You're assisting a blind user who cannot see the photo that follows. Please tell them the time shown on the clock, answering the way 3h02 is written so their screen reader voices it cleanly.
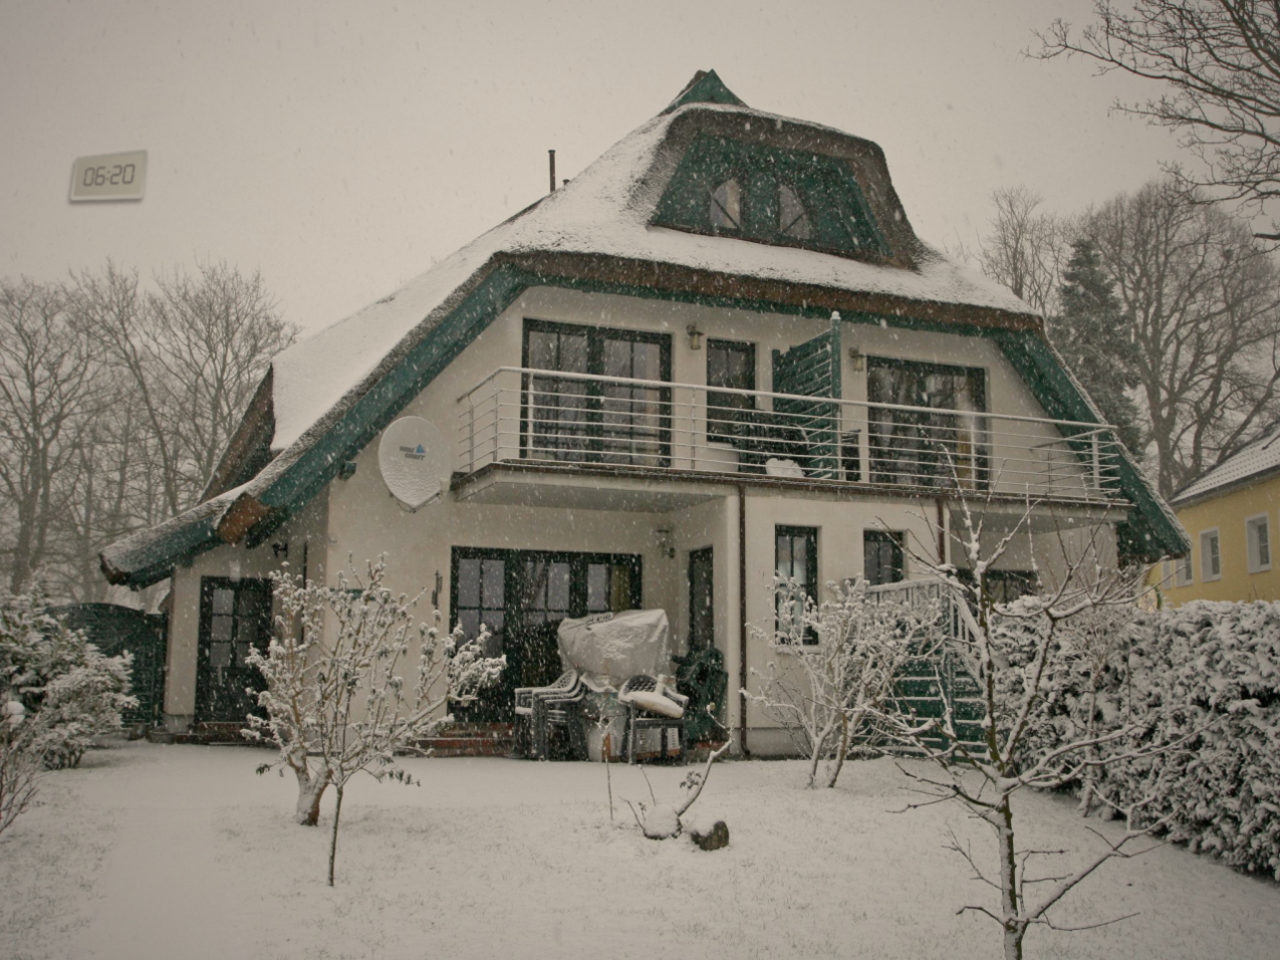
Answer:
6h20
